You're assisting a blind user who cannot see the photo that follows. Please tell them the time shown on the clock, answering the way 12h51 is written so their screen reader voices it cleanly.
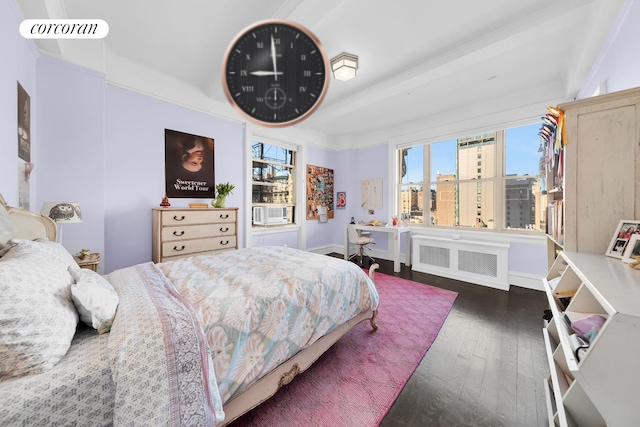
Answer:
8h59
